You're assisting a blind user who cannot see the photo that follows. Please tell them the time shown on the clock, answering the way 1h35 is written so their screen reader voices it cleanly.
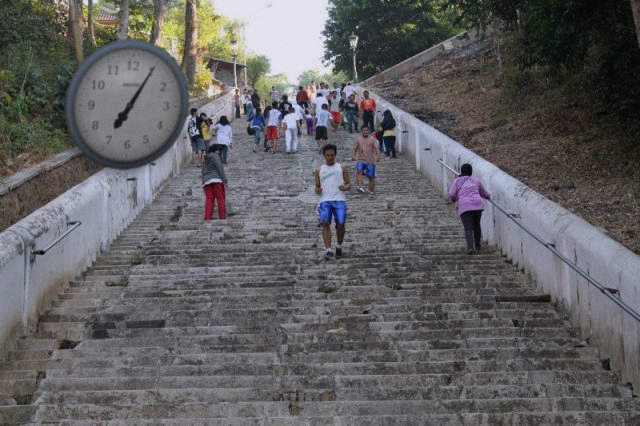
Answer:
7h05
